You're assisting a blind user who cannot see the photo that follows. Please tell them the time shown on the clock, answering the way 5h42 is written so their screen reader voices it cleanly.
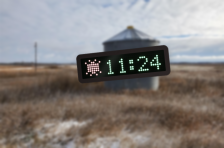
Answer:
11h24
